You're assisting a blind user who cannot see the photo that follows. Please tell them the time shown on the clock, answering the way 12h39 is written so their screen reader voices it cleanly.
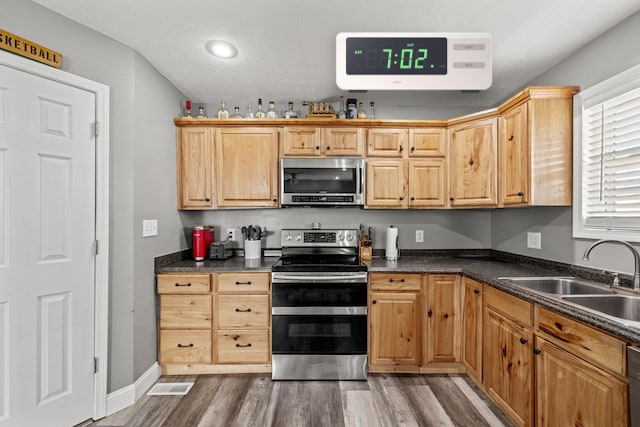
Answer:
7h02
